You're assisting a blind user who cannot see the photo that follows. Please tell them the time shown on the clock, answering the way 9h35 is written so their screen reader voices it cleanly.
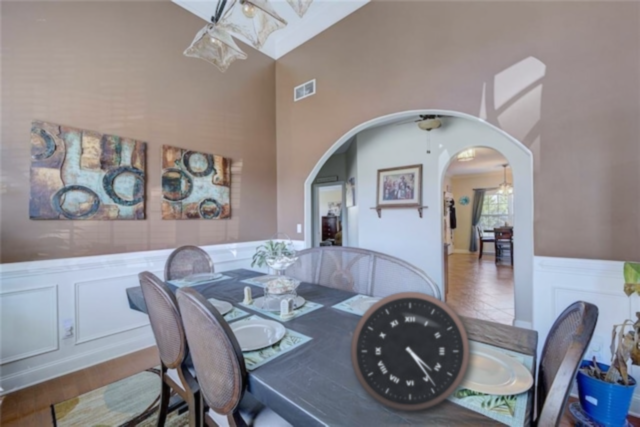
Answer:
4h24
